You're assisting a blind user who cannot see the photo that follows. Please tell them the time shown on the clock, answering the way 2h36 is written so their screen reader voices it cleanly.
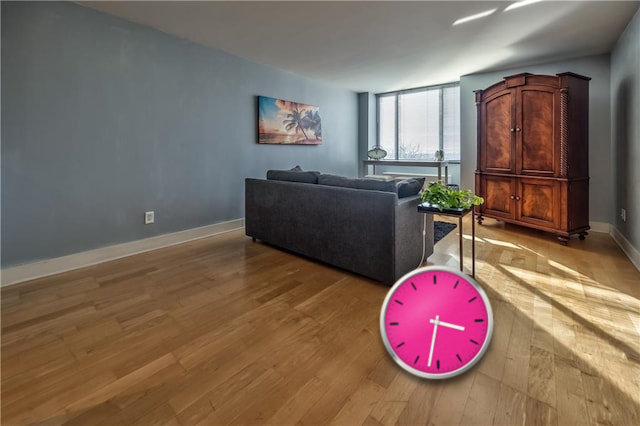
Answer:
3h32
